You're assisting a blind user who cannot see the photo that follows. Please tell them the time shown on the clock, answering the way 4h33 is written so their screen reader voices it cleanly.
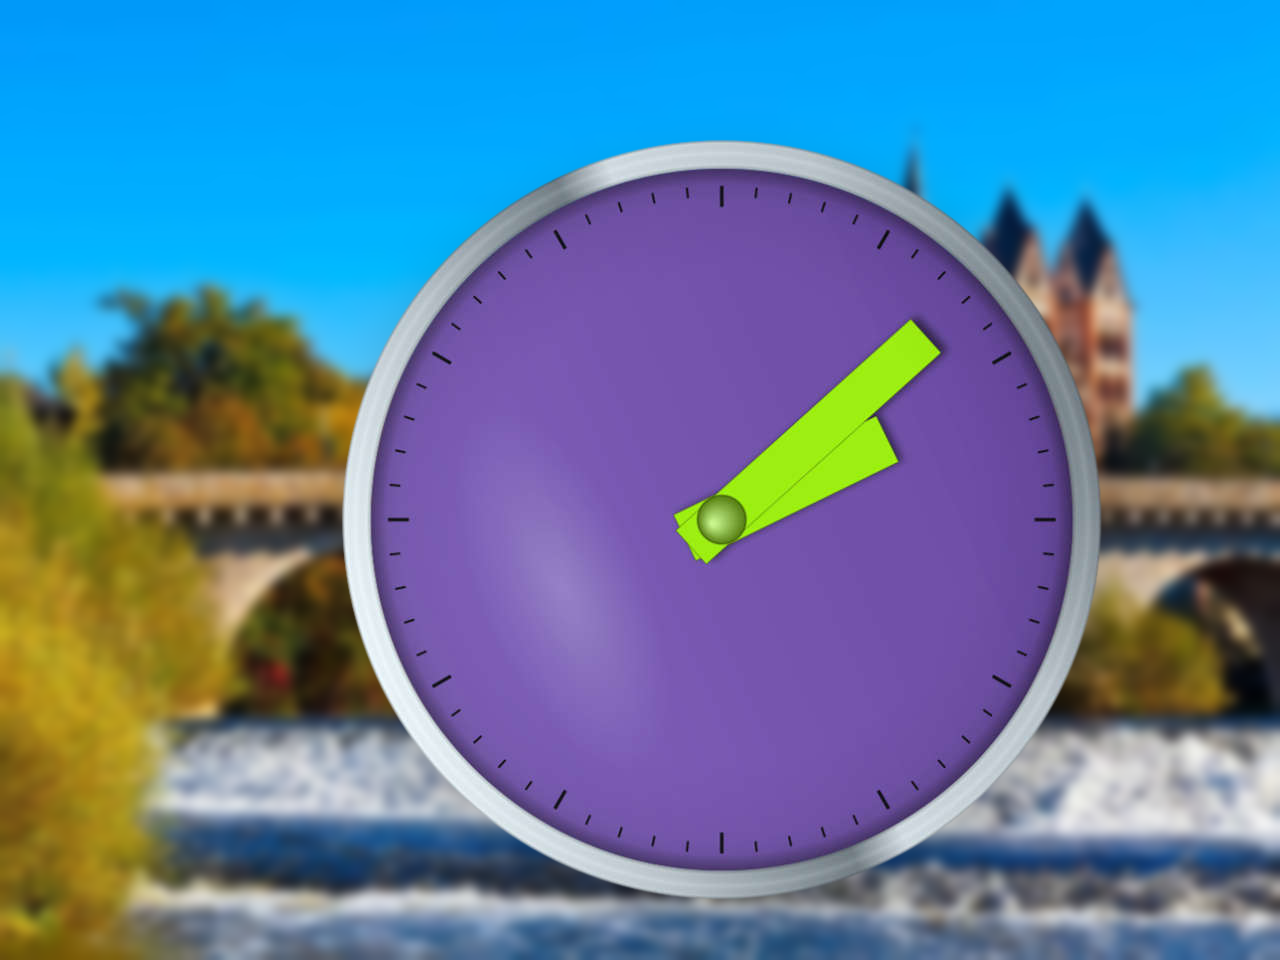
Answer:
2h08
